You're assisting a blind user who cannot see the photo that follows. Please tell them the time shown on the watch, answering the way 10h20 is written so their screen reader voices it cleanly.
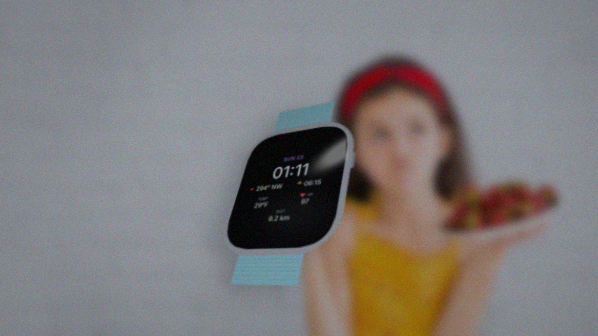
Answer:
1h11
